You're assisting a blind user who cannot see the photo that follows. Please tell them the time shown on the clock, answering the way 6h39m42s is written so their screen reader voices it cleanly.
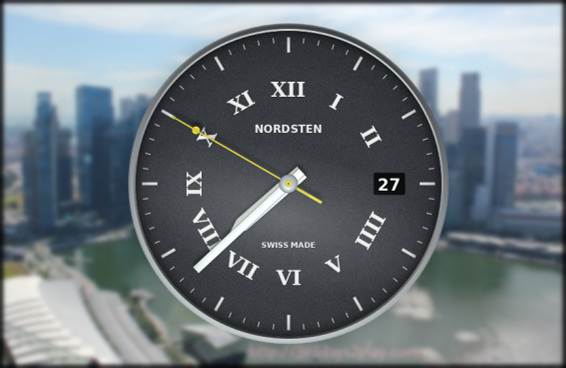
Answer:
7h37m50s
